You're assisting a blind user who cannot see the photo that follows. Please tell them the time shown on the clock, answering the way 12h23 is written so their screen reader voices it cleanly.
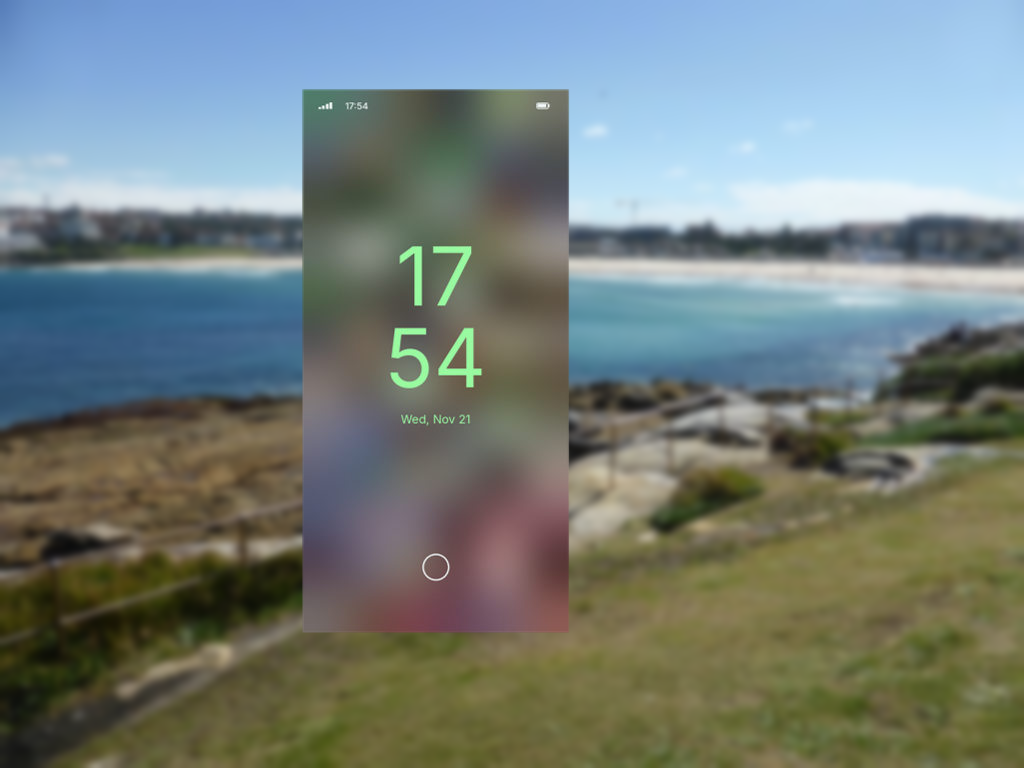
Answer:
17h54
